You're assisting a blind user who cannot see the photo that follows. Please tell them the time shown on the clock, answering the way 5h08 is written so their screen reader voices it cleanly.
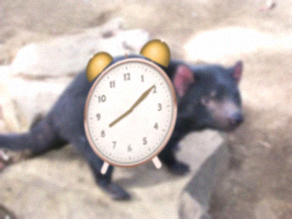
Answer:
8h09
